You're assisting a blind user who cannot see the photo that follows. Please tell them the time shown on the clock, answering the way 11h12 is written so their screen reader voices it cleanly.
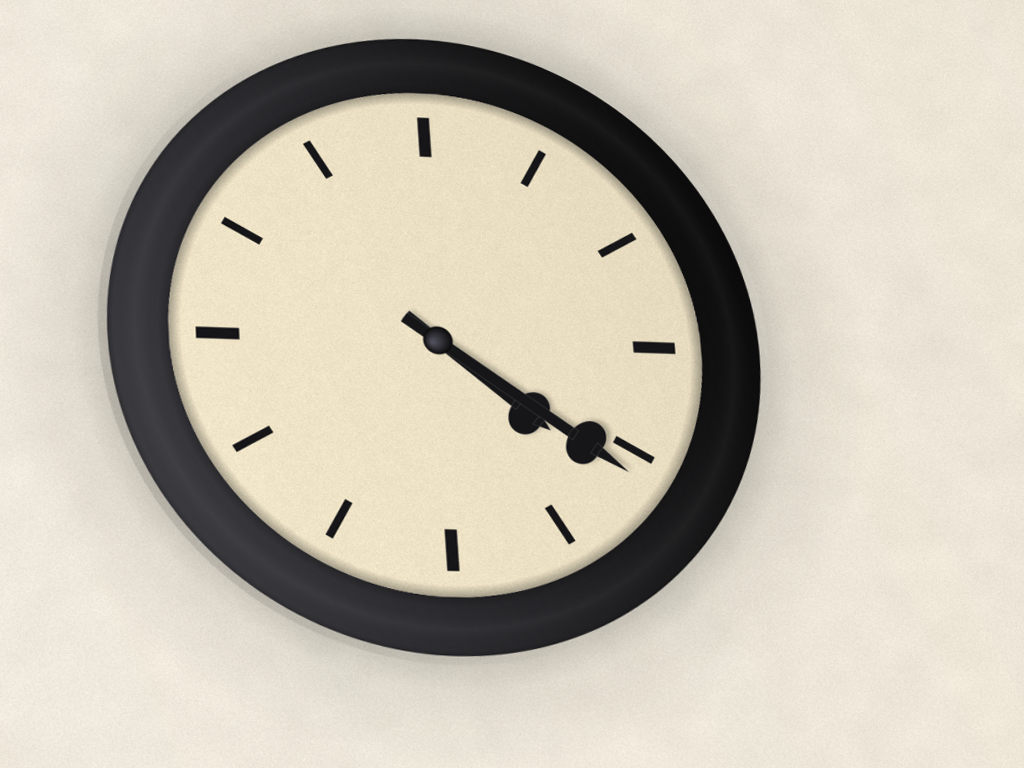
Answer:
4h21
